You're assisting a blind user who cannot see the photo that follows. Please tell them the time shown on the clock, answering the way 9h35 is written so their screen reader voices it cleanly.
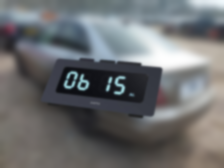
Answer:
6h15
